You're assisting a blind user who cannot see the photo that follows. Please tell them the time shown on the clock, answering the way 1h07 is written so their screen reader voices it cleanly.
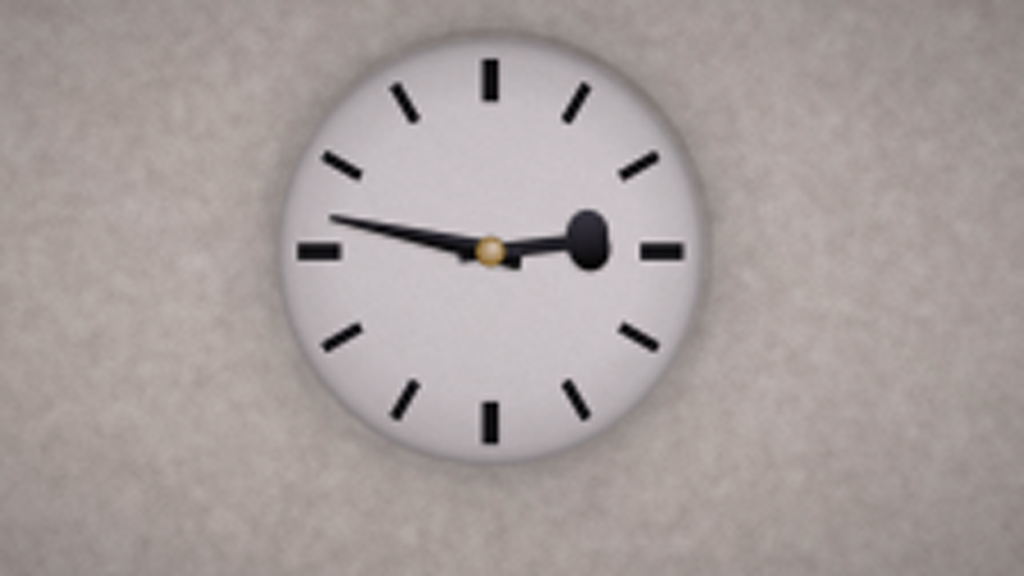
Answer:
2h47
